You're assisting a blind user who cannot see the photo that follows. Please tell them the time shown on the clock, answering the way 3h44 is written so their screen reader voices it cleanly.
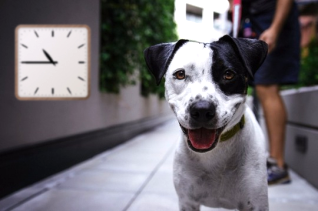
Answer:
10h45
